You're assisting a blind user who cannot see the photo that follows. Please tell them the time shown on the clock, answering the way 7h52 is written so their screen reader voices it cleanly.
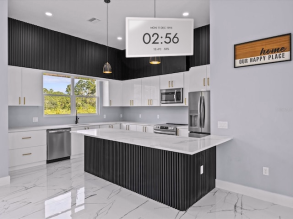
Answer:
2h56
